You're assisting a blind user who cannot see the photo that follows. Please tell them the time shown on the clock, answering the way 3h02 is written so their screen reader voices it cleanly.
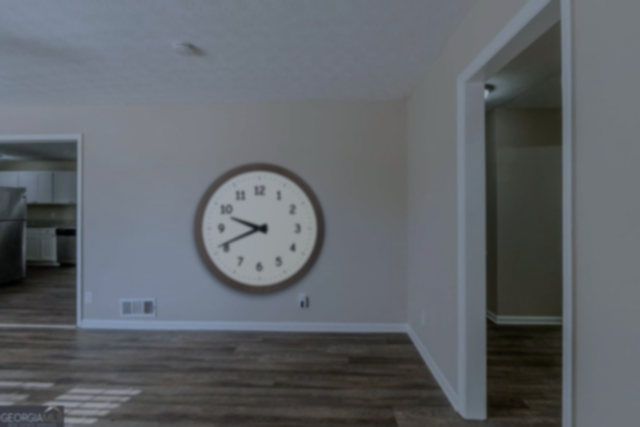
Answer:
9h41
